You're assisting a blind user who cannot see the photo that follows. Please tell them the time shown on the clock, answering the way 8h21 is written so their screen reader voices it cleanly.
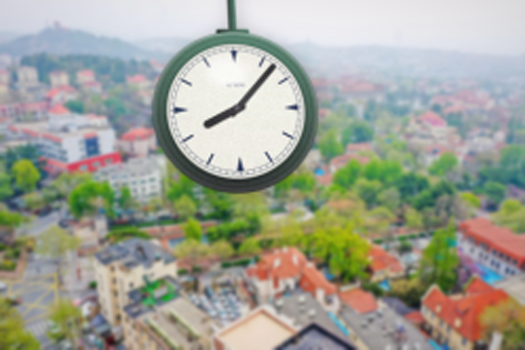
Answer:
8h07
